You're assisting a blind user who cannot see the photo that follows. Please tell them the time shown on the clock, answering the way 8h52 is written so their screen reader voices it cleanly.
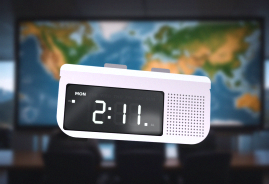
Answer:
2h11
